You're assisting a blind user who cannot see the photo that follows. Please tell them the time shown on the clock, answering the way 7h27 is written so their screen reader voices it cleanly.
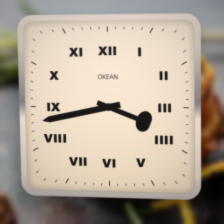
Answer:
3h43
